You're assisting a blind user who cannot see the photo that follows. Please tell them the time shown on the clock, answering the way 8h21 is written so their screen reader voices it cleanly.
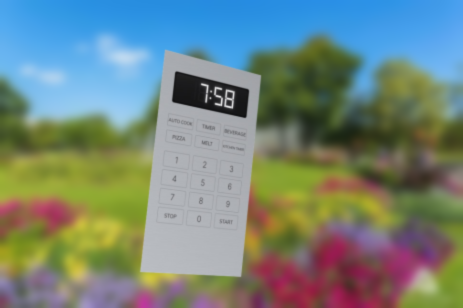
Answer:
7h58
